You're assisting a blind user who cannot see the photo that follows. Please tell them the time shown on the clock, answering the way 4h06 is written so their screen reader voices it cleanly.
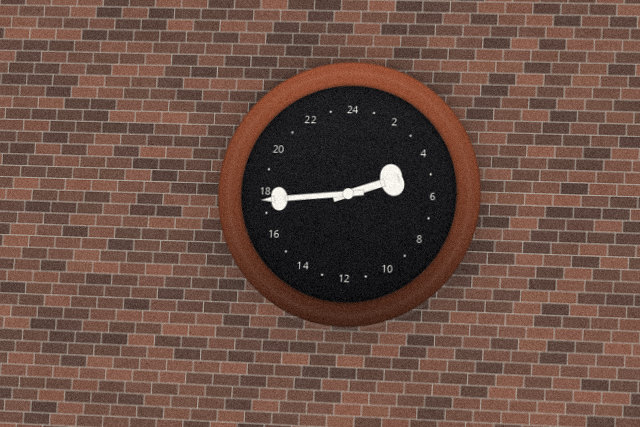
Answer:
4h44
